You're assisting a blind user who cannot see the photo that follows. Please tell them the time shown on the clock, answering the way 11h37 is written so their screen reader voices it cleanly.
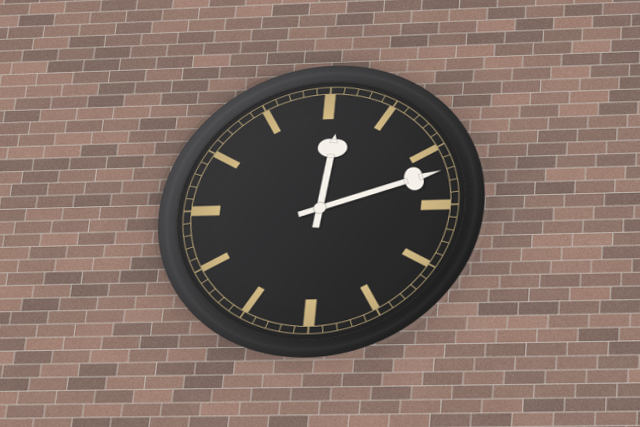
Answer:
12h12
